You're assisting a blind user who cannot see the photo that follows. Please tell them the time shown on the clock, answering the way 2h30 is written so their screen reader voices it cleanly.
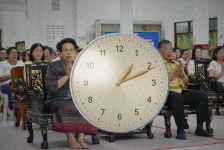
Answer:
1h11
